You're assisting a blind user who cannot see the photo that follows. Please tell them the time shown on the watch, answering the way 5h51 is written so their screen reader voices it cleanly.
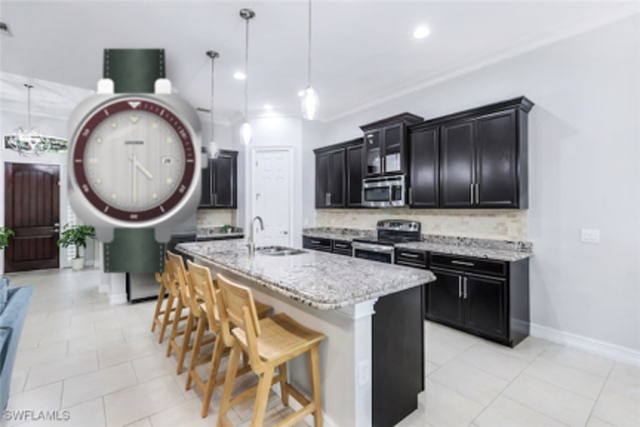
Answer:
4h30
